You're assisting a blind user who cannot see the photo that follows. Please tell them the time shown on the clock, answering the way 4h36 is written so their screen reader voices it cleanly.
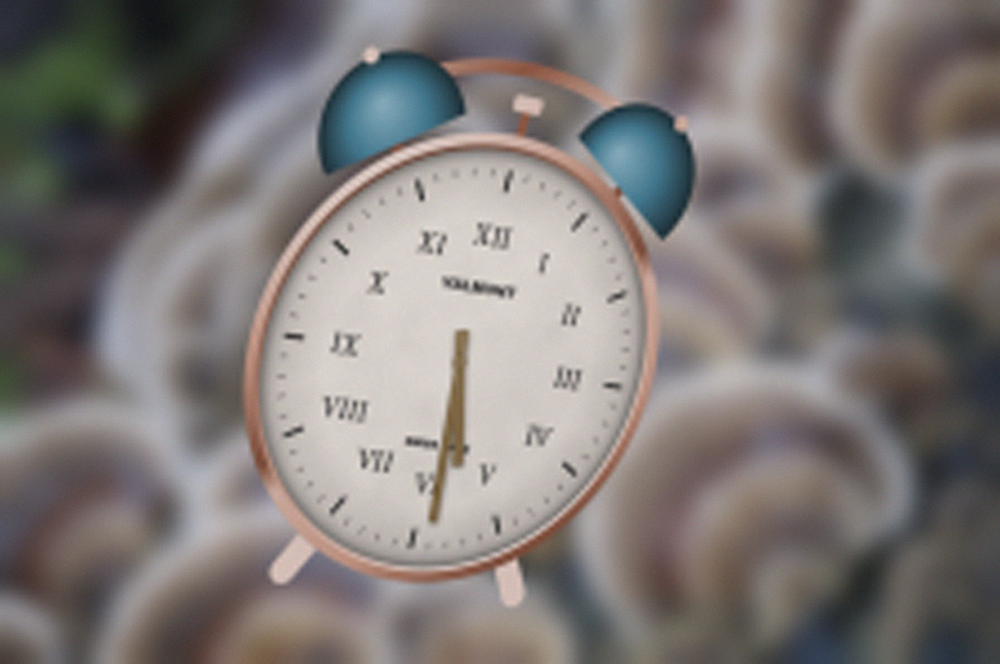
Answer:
5h29
